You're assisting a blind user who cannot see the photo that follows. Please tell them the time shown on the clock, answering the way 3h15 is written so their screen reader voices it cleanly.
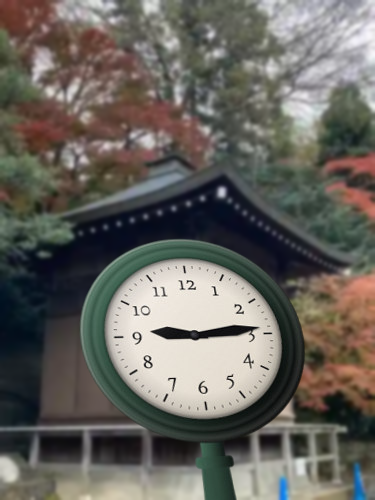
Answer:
9h14
